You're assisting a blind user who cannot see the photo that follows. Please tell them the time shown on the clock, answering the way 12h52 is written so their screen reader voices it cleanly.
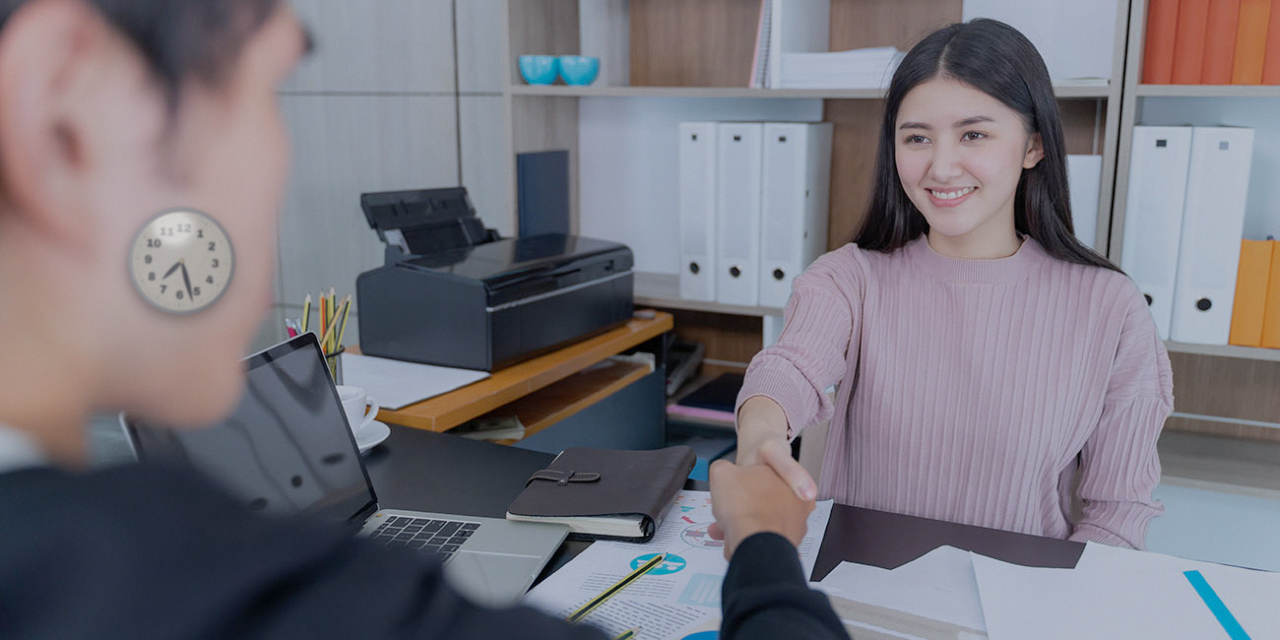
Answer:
7h27
